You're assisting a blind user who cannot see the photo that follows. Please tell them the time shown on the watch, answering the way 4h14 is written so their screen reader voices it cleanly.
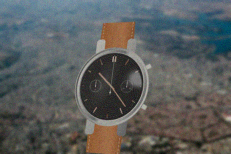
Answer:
10h23
